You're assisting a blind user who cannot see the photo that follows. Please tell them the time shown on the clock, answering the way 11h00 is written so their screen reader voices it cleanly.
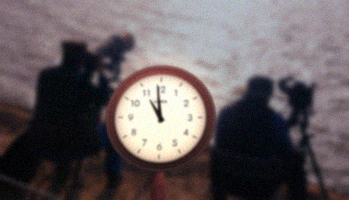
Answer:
10h59
